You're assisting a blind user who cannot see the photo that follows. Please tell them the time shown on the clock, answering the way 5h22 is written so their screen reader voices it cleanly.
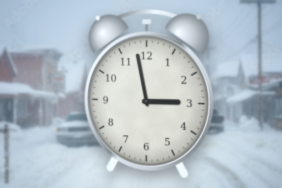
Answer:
2h58
